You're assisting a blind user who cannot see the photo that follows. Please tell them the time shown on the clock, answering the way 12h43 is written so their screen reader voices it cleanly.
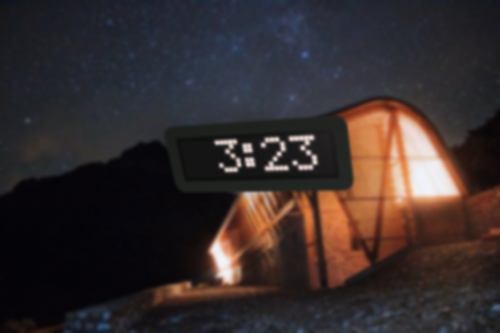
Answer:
3h23
